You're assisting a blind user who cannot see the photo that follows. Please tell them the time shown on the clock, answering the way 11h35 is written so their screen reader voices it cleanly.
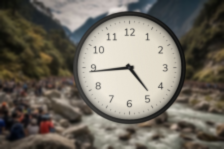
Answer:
4h44
